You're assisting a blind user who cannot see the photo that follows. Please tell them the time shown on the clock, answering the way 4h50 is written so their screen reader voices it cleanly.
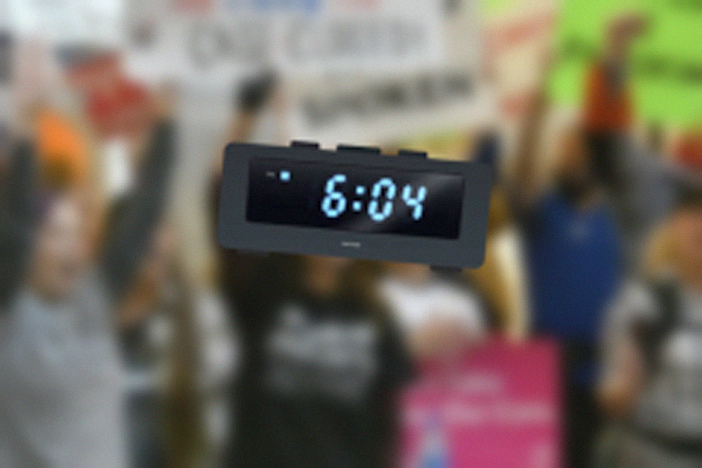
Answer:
6h04
